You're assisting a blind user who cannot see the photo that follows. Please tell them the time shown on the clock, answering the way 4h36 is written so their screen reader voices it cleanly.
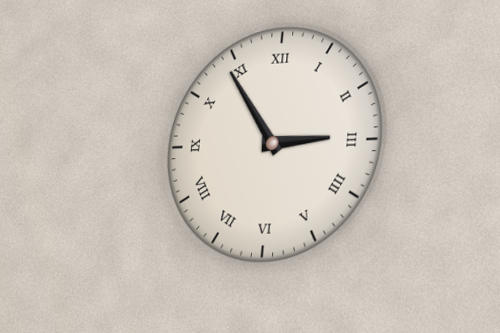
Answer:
2h54
